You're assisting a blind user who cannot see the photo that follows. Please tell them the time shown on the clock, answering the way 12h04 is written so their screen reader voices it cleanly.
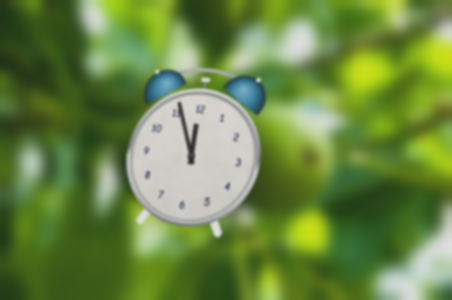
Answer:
11h56
